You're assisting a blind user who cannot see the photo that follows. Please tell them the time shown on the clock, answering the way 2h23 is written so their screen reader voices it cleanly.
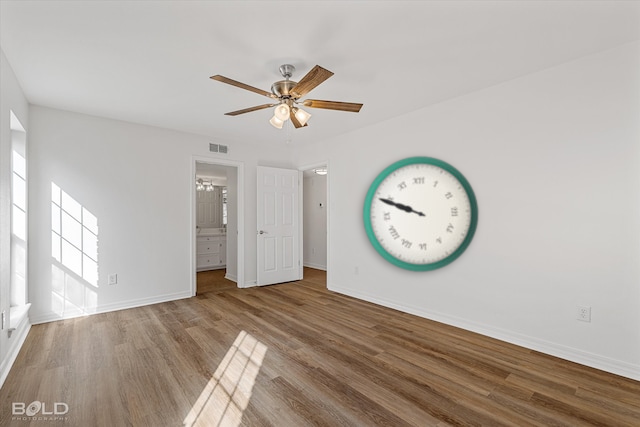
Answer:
9h49
